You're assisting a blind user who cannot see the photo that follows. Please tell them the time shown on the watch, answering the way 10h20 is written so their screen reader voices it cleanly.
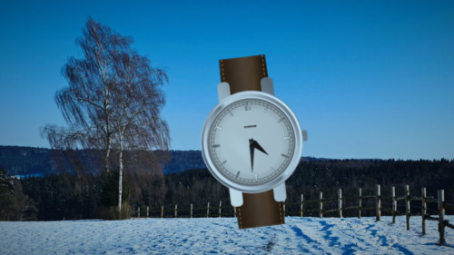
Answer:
4h31
